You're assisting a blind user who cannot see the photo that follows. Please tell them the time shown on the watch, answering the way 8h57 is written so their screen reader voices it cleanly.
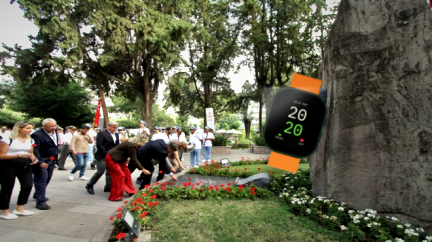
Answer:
20h20
